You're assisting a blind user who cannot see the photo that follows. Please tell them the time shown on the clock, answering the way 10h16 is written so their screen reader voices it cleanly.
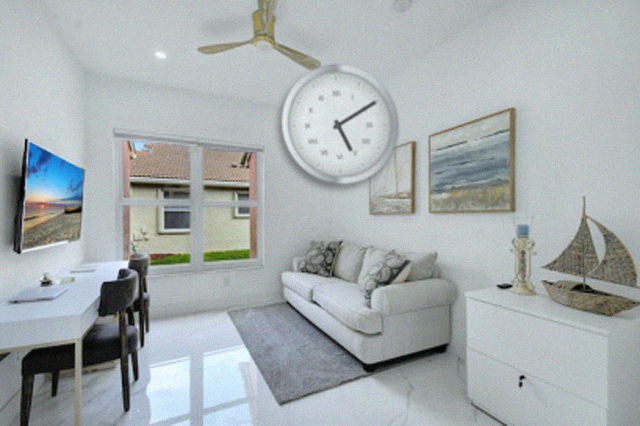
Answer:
5h10
